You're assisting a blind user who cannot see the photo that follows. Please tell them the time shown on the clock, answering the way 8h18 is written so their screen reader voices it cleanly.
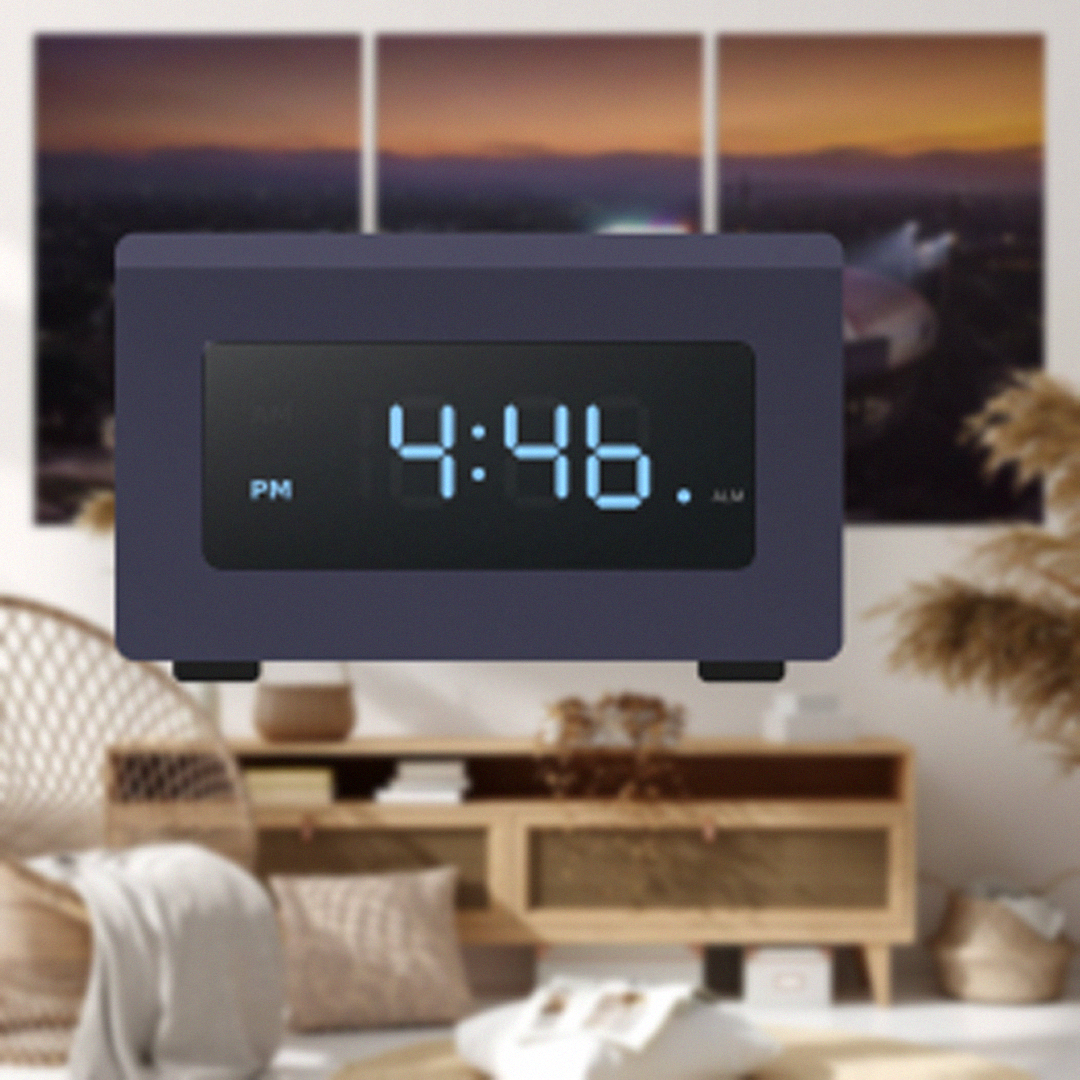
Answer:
4h46
